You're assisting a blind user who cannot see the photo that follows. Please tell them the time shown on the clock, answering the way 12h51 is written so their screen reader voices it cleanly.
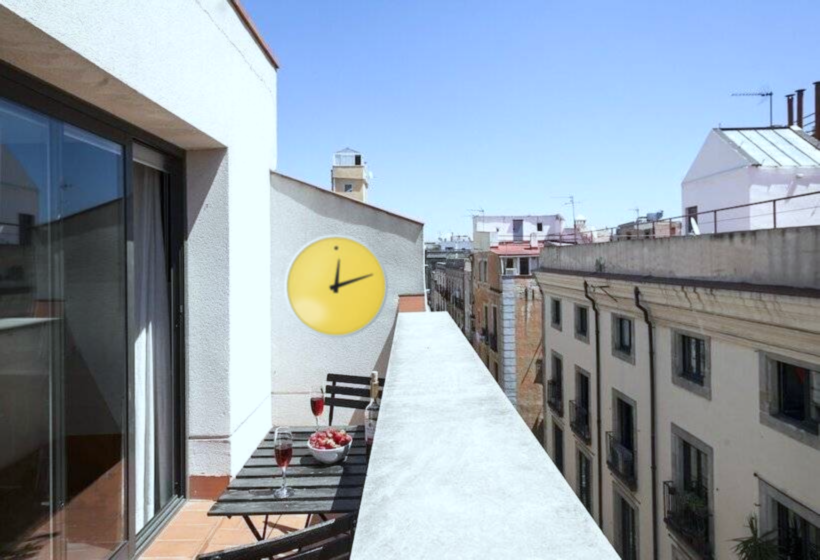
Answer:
12h12
